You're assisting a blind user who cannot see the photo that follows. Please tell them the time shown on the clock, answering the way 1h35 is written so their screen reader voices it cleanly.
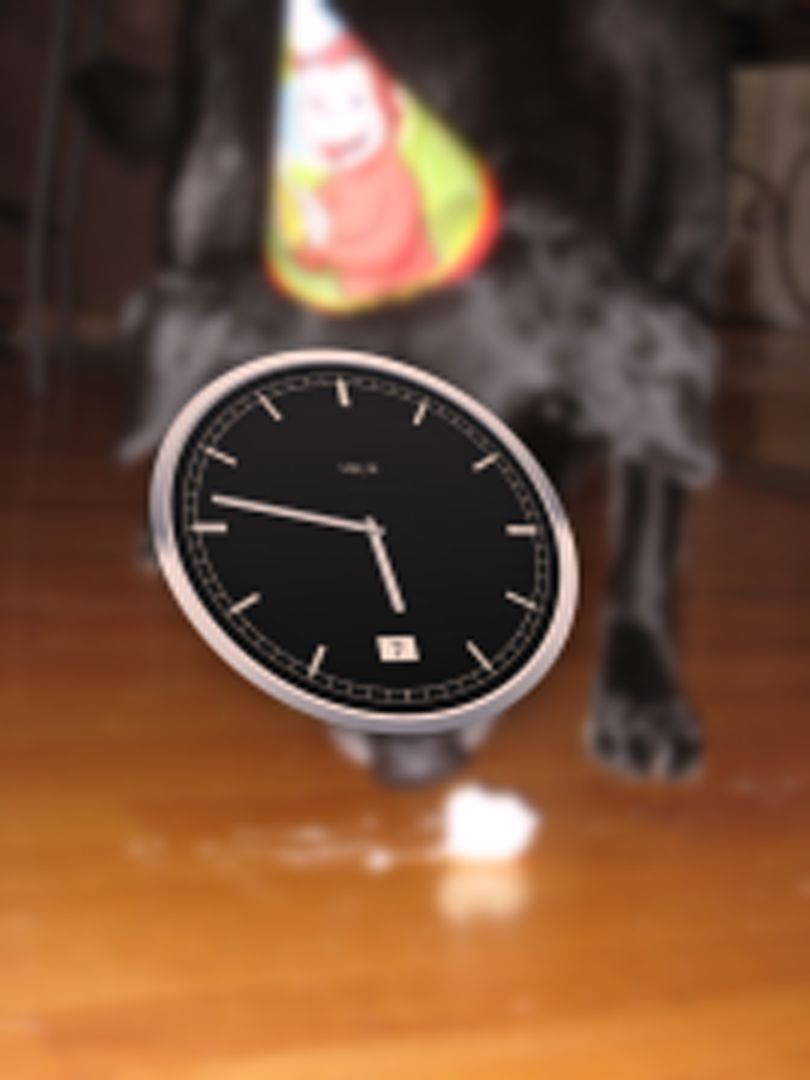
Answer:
5h47
